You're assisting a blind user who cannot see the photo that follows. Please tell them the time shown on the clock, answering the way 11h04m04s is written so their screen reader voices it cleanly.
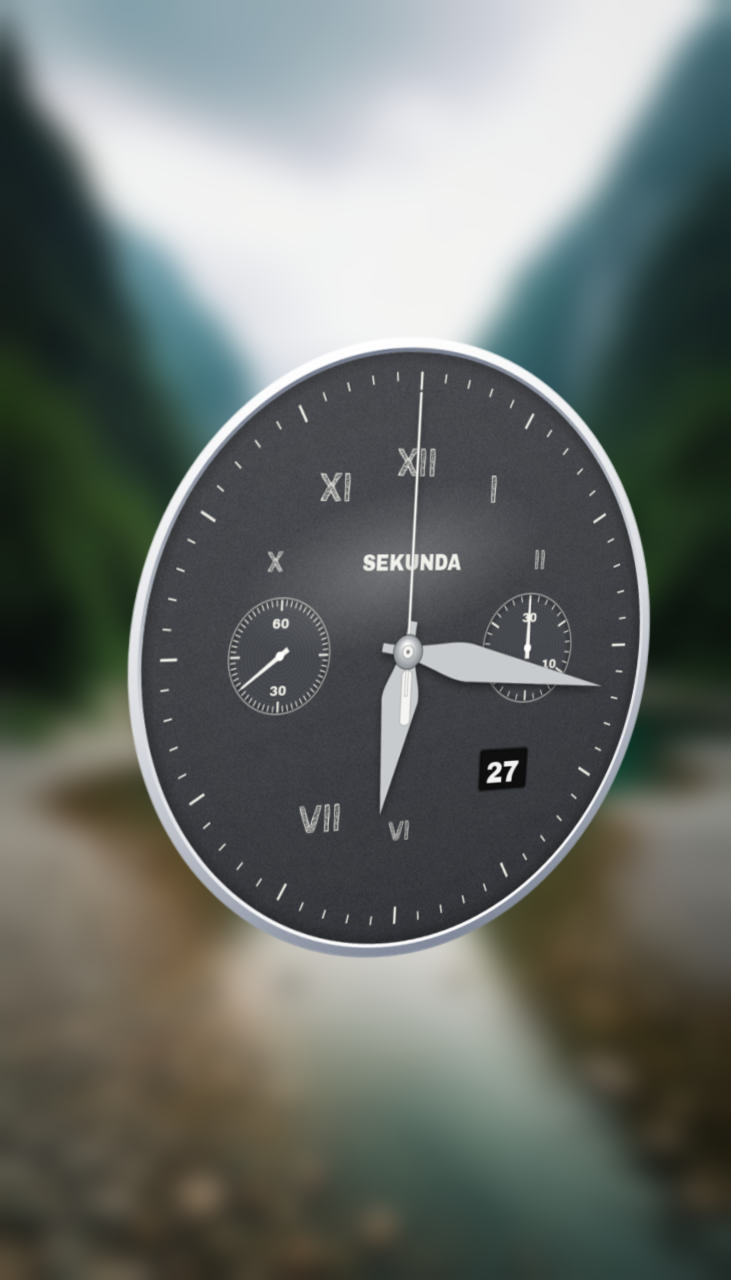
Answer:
6h16m39s
